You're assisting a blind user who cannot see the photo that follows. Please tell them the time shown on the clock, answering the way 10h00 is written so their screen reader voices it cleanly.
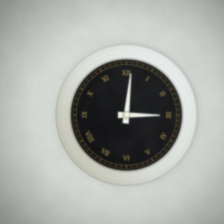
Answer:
3h01
